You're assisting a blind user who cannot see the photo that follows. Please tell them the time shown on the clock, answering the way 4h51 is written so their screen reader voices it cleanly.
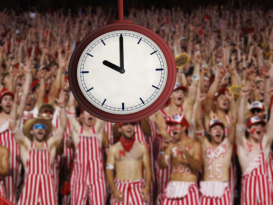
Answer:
10h00
